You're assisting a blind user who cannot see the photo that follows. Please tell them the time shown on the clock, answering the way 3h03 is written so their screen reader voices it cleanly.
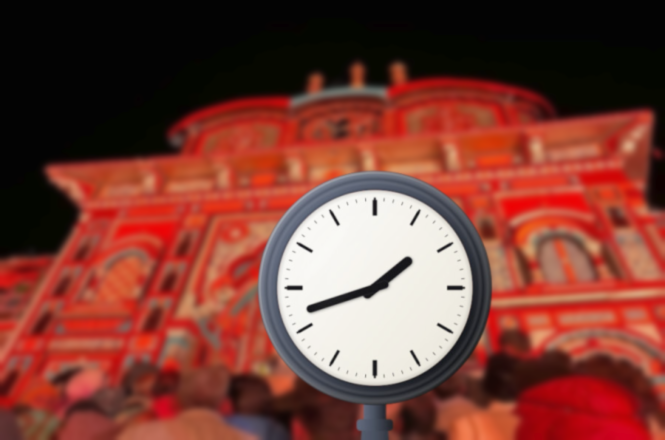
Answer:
1h42
